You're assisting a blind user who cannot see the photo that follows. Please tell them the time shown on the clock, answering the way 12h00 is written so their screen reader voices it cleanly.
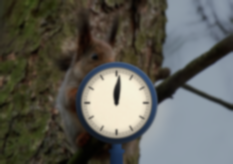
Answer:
12h01
